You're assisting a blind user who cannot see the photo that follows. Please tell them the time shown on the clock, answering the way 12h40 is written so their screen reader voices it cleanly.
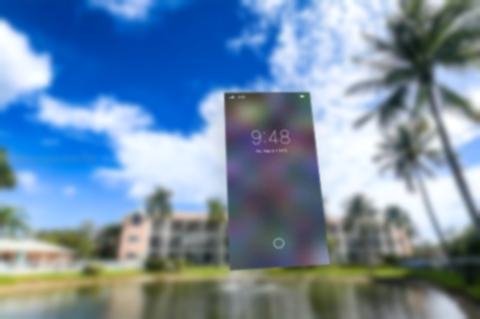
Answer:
9h48
